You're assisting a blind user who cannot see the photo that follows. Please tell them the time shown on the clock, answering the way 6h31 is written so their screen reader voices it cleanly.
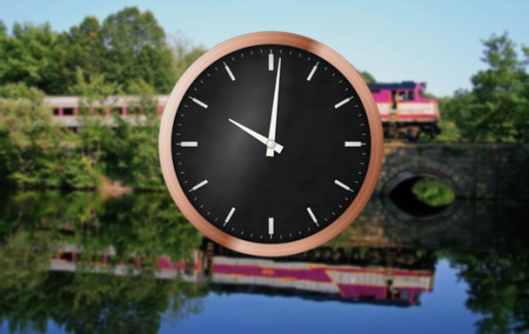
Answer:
10h01
